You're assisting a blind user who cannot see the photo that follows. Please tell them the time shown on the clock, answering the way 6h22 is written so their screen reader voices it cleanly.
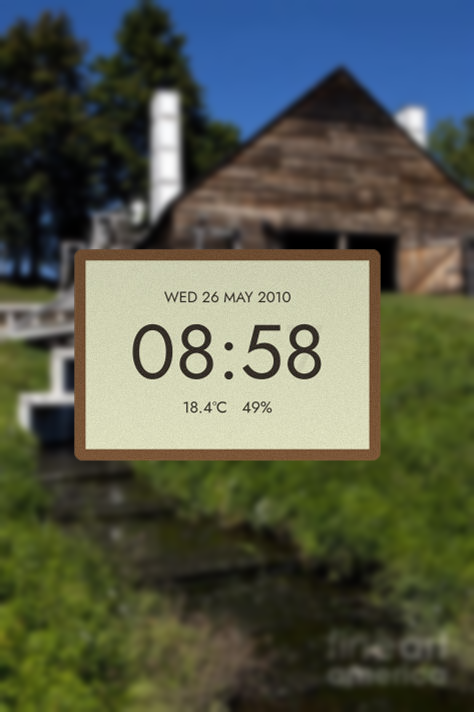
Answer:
8h58
